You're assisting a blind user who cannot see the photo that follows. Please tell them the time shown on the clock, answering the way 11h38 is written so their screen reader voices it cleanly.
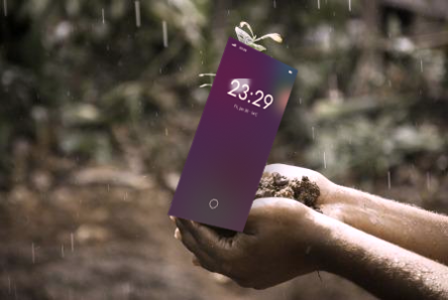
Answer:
23h29
